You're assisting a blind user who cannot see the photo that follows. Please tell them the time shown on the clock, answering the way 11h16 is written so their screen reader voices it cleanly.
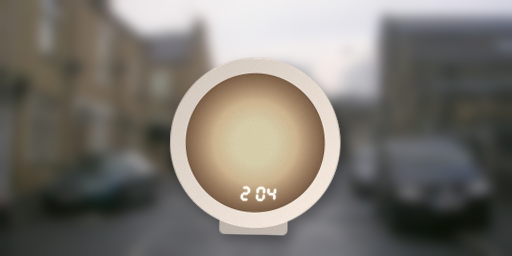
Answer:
2h04
